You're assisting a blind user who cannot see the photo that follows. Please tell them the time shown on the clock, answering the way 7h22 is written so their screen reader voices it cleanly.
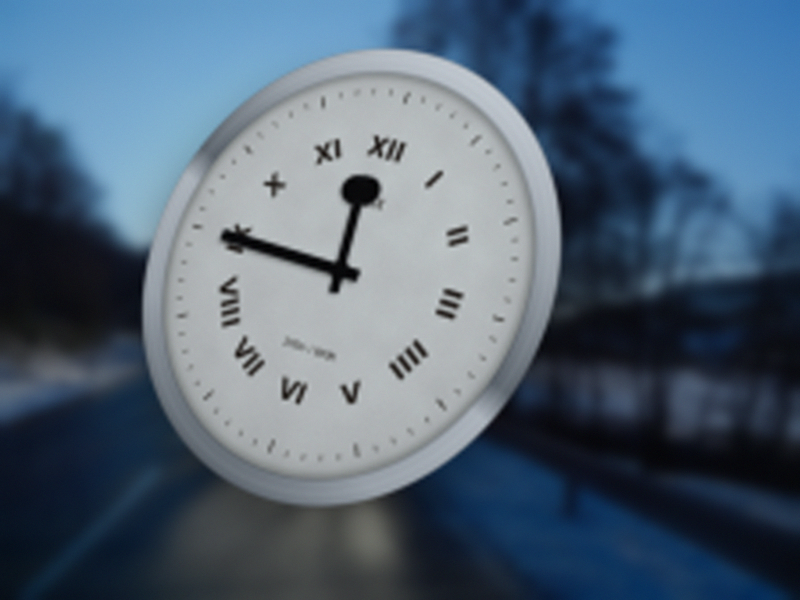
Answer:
11h45
